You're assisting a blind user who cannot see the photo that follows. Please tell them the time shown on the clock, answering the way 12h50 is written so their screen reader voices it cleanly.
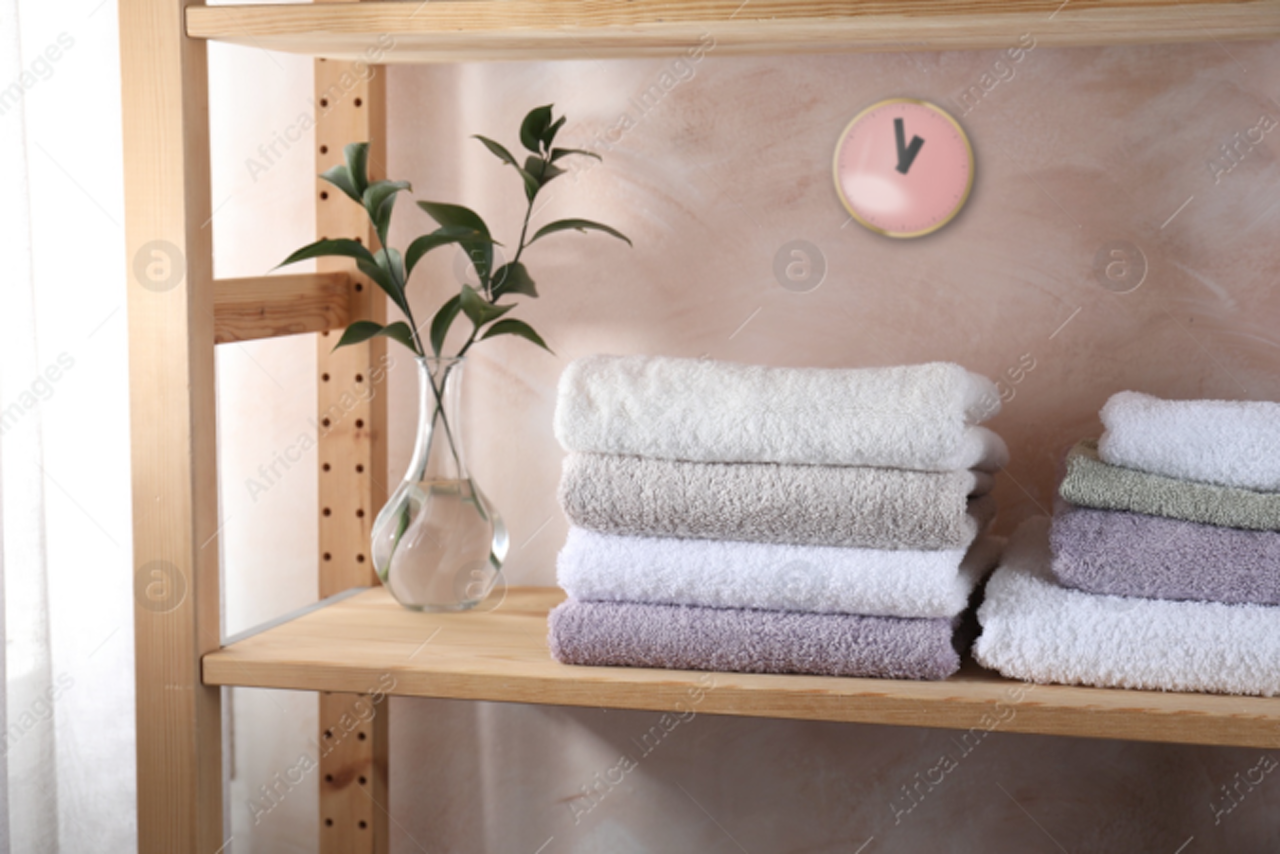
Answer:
12h59
